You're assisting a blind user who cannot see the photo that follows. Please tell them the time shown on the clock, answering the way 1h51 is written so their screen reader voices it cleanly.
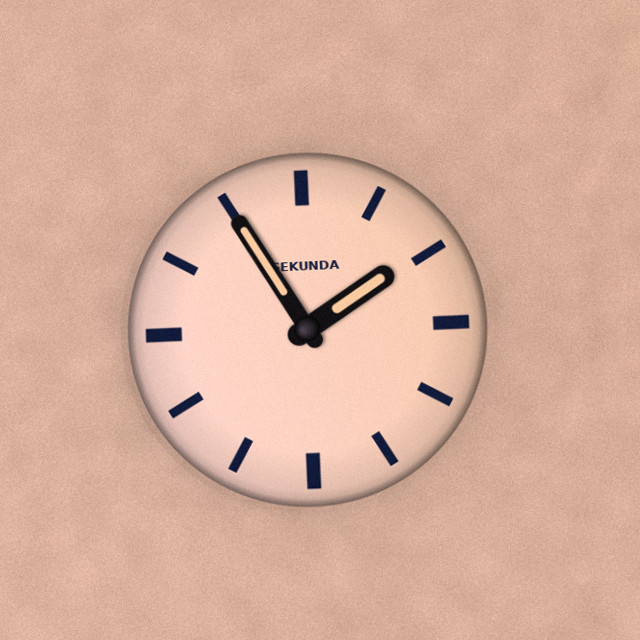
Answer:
1h55
